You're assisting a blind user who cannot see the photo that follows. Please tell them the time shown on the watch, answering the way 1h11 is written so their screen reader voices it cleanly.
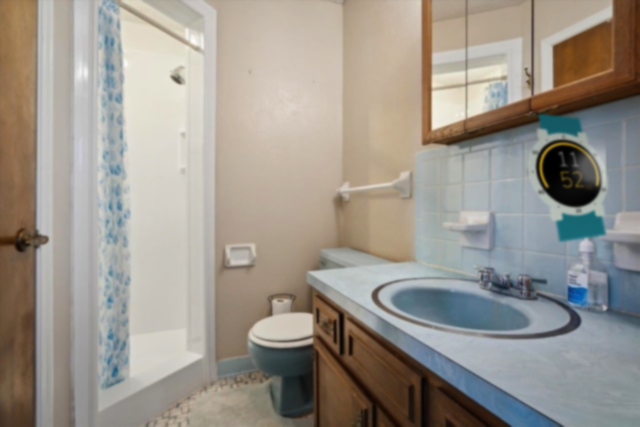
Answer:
11h52
